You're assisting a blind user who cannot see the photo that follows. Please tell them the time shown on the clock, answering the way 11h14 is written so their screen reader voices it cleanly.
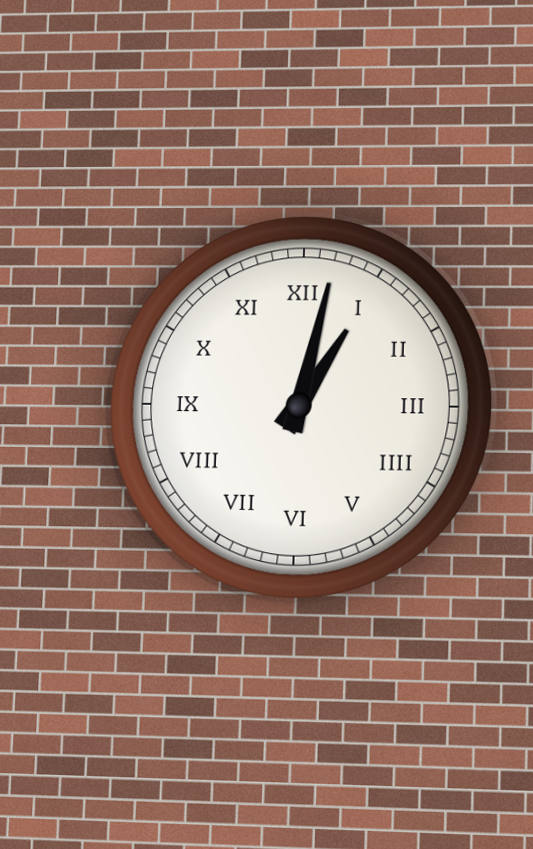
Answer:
1h02
